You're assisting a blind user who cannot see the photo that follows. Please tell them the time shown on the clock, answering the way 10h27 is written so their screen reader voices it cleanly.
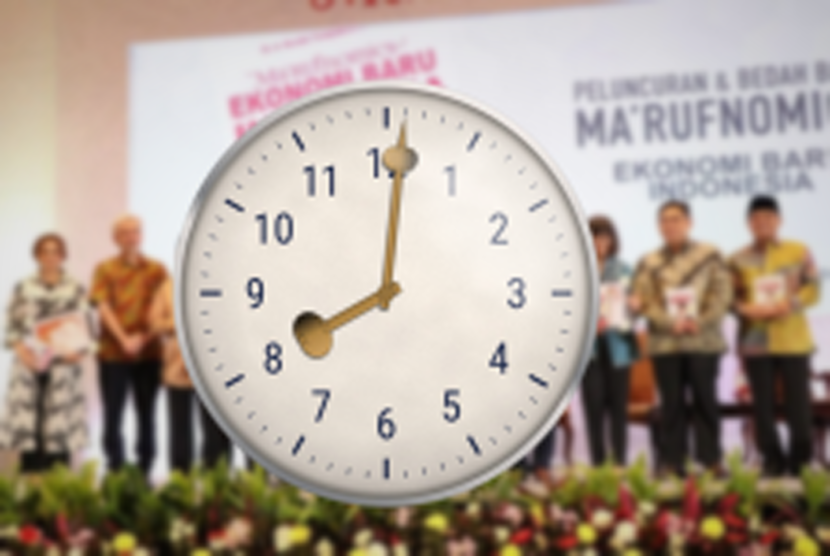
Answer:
8h01
